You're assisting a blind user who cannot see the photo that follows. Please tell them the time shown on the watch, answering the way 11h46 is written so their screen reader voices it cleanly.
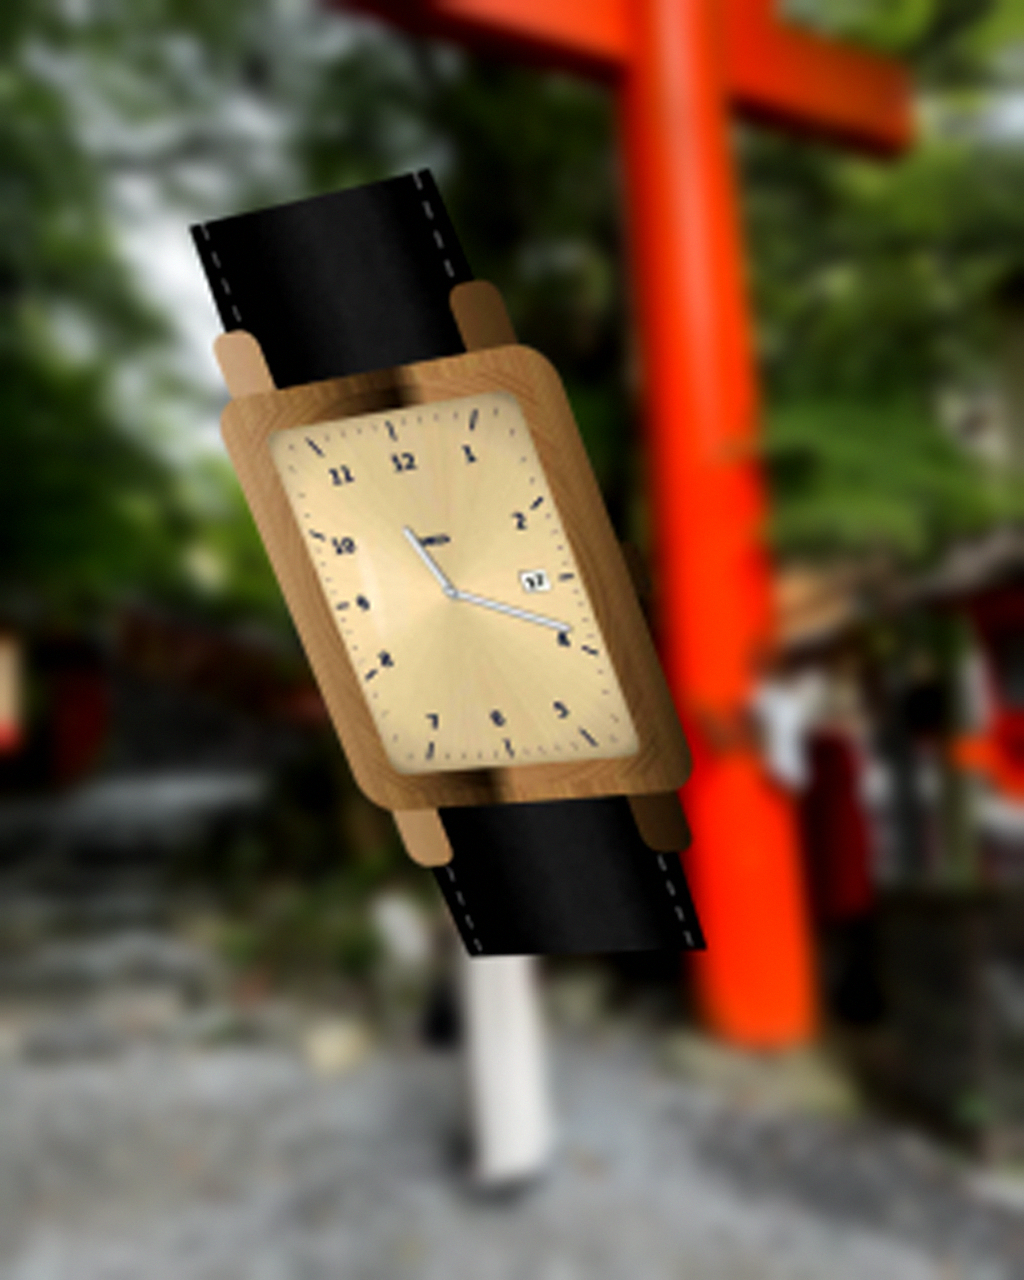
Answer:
11h19
